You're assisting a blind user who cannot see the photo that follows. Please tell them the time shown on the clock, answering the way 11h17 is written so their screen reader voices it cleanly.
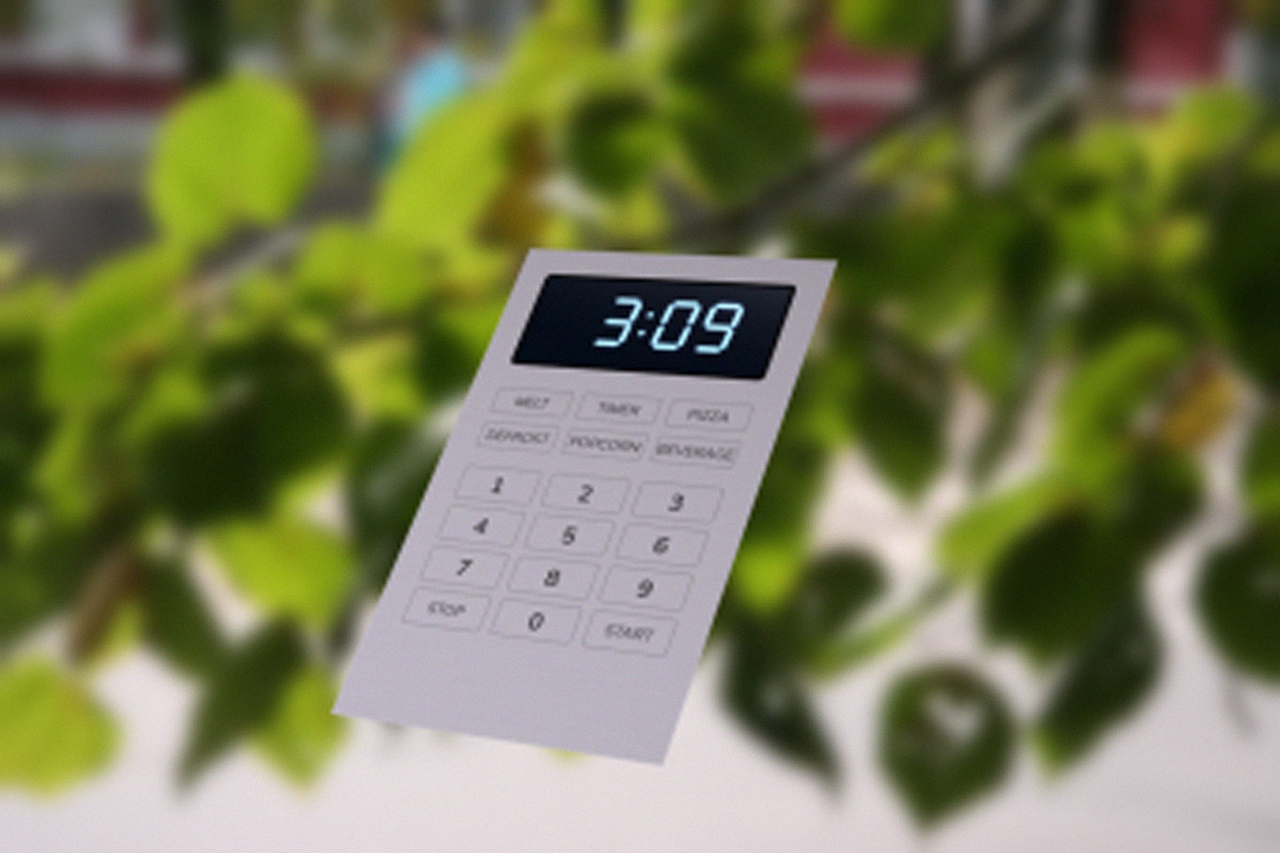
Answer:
3h09
